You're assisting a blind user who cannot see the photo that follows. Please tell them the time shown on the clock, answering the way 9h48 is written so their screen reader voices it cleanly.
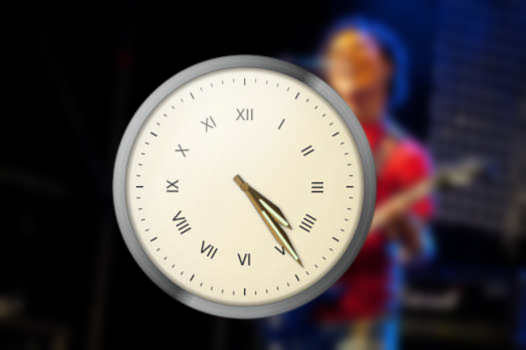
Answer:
4h24
